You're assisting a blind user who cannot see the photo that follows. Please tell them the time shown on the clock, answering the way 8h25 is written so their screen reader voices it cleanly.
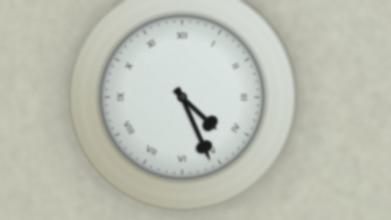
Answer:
4h26
